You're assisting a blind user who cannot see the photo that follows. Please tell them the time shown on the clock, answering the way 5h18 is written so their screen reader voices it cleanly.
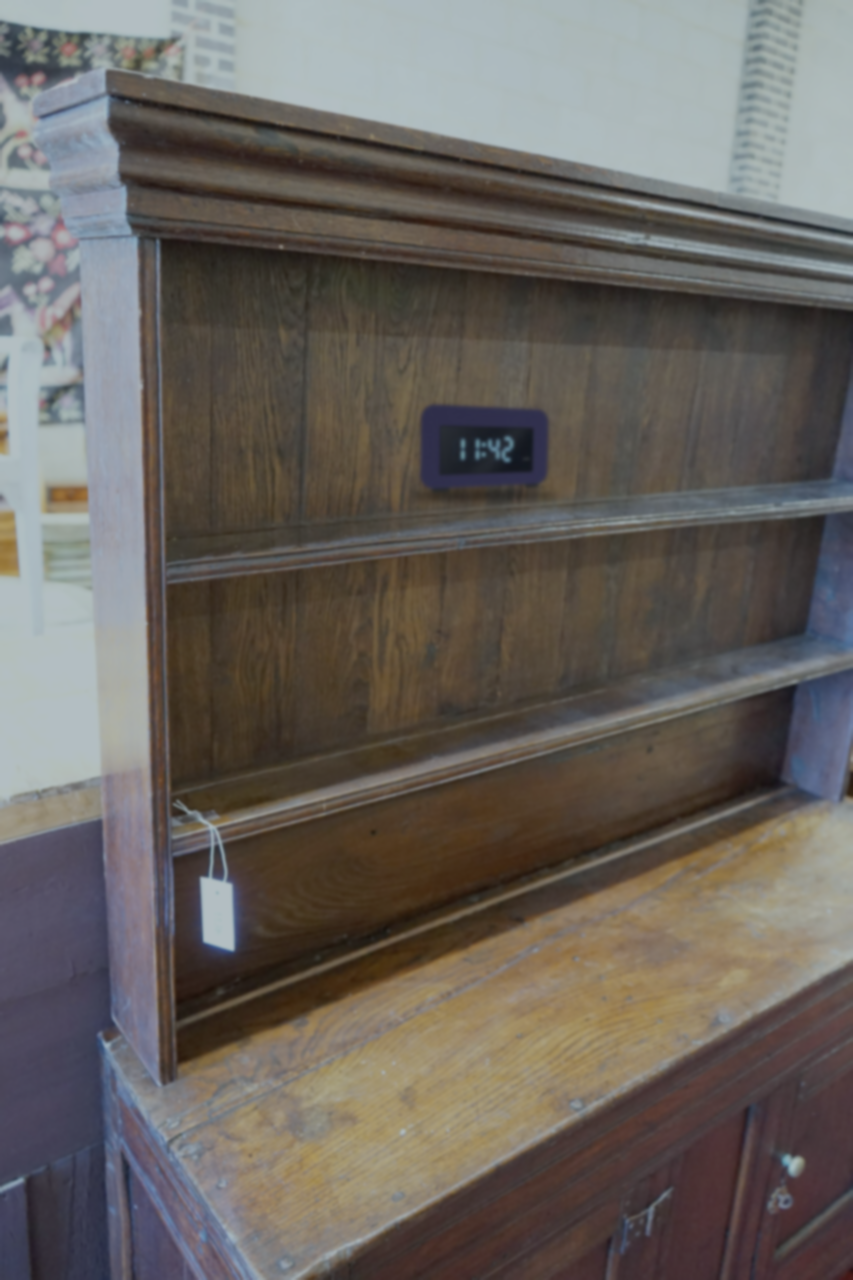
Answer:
11h42
